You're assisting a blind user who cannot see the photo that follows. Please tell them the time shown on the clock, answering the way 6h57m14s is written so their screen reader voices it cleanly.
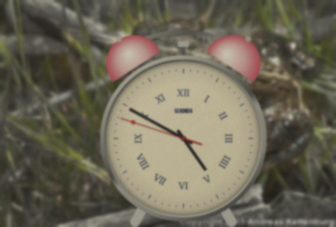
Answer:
4h49m48s
